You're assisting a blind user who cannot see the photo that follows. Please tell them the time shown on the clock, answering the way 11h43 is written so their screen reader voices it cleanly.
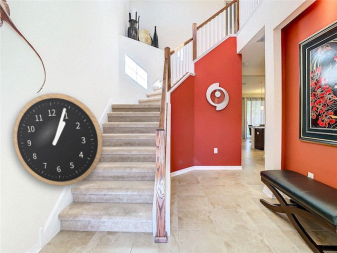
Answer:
1h04
